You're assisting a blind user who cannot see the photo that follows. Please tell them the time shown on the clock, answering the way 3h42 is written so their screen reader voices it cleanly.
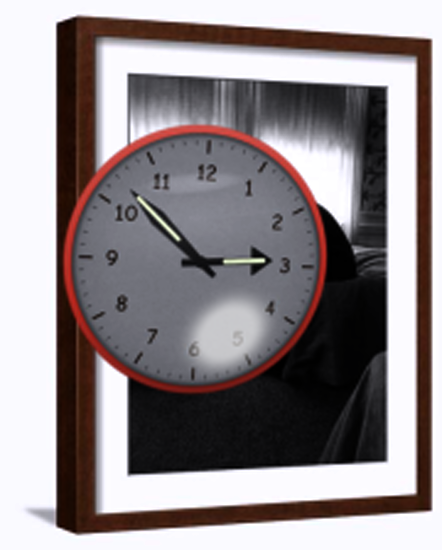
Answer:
2h52
